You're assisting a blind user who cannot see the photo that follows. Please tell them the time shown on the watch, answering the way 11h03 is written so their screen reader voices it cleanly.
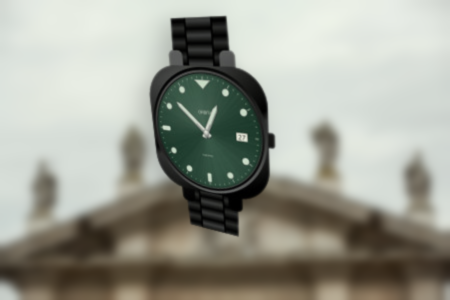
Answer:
12h52
